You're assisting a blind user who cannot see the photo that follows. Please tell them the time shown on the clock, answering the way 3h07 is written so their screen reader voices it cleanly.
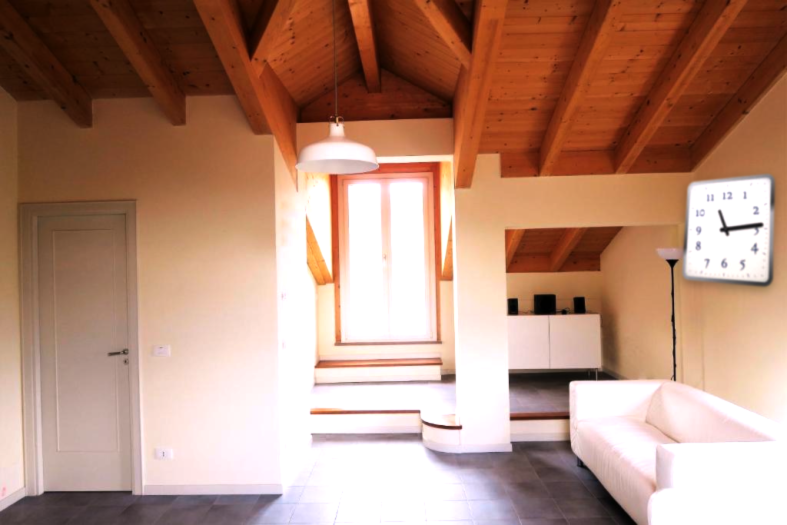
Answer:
11h14
